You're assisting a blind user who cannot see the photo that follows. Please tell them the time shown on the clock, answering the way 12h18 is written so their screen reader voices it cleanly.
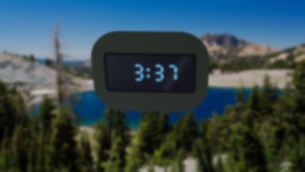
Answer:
3h37
